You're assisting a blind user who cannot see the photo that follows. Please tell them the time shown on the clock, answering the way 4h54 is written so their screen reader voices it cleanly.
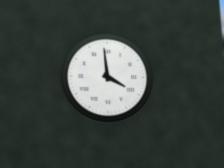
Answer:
3h59
